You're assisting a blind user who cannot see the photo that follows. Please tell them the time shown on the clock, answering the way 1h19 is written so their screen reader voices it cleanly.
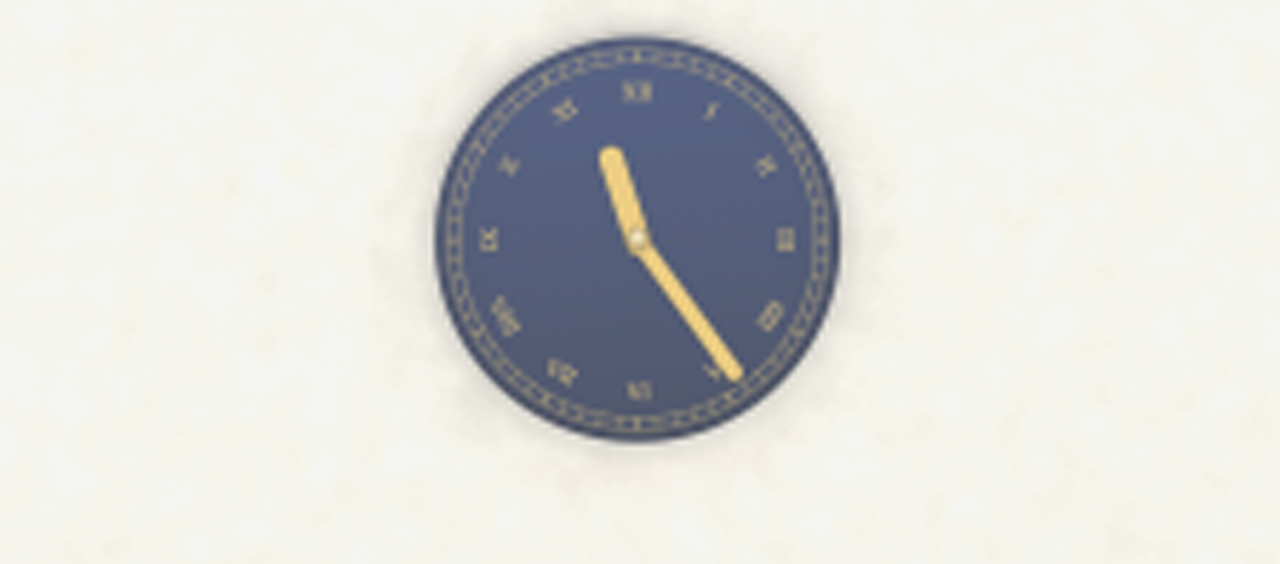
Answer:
11h24
